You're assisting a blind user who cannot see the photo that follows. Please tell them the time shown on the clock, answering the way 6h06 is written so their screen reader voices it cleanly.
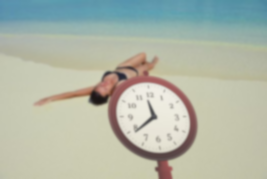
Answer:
11h39
